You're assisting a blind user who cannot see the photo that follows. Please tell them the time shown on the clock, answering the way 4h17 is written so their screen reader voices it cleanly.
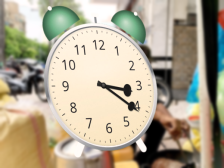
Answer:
3h21
